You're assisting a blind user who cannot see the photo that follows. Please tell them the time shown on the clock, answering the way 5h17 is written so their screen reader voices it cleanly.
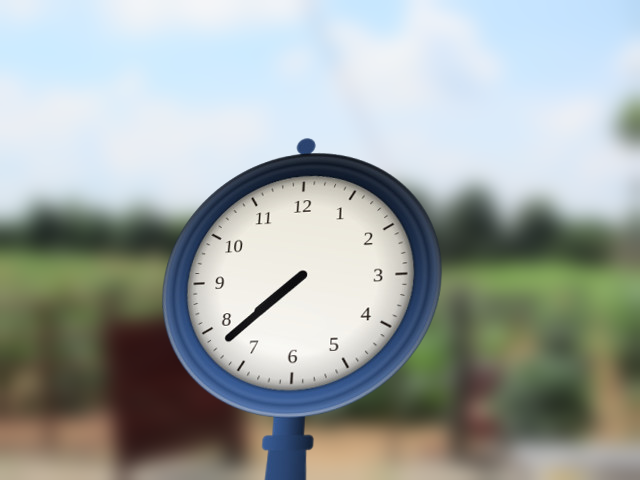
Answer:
7h38
